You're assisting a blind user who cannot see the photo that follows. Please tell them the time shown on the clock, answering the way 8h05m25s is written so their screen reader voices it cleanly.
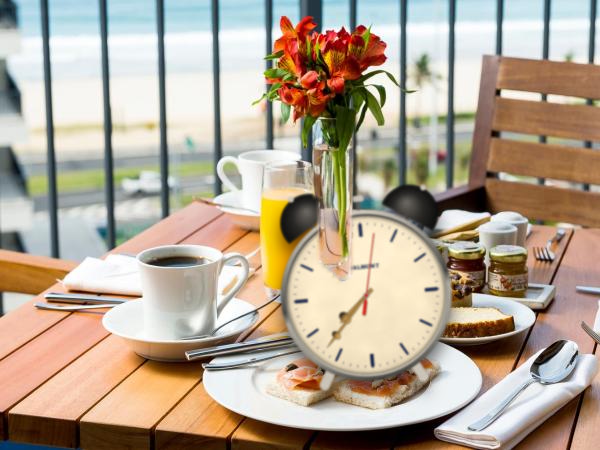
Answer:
7h37m02s
